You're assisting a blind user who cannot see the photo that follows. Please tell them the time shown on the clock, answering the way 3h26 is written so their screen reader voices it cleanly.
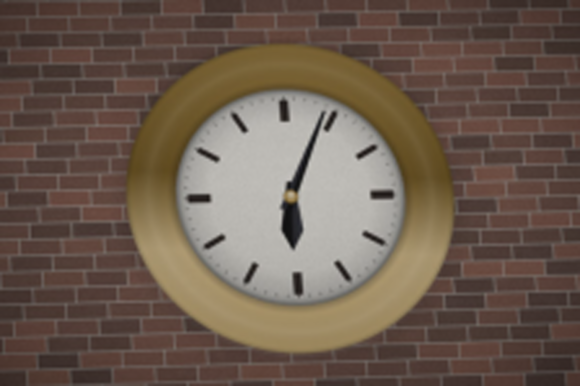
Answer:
6h04
